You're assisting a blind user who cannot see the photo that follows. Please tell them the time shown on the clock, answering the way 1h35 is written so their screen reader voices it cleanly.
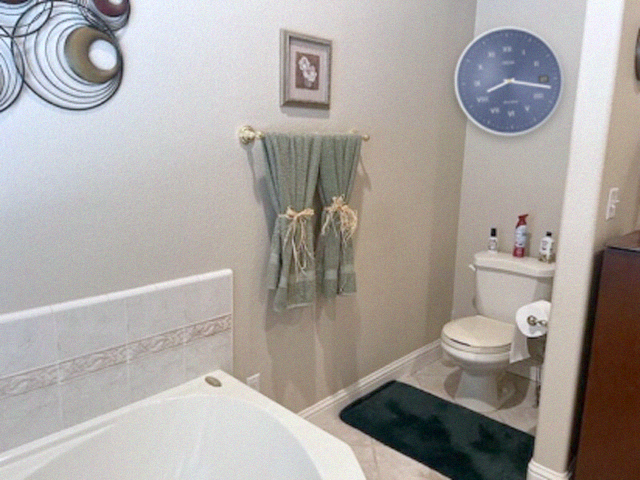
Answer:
8h17
